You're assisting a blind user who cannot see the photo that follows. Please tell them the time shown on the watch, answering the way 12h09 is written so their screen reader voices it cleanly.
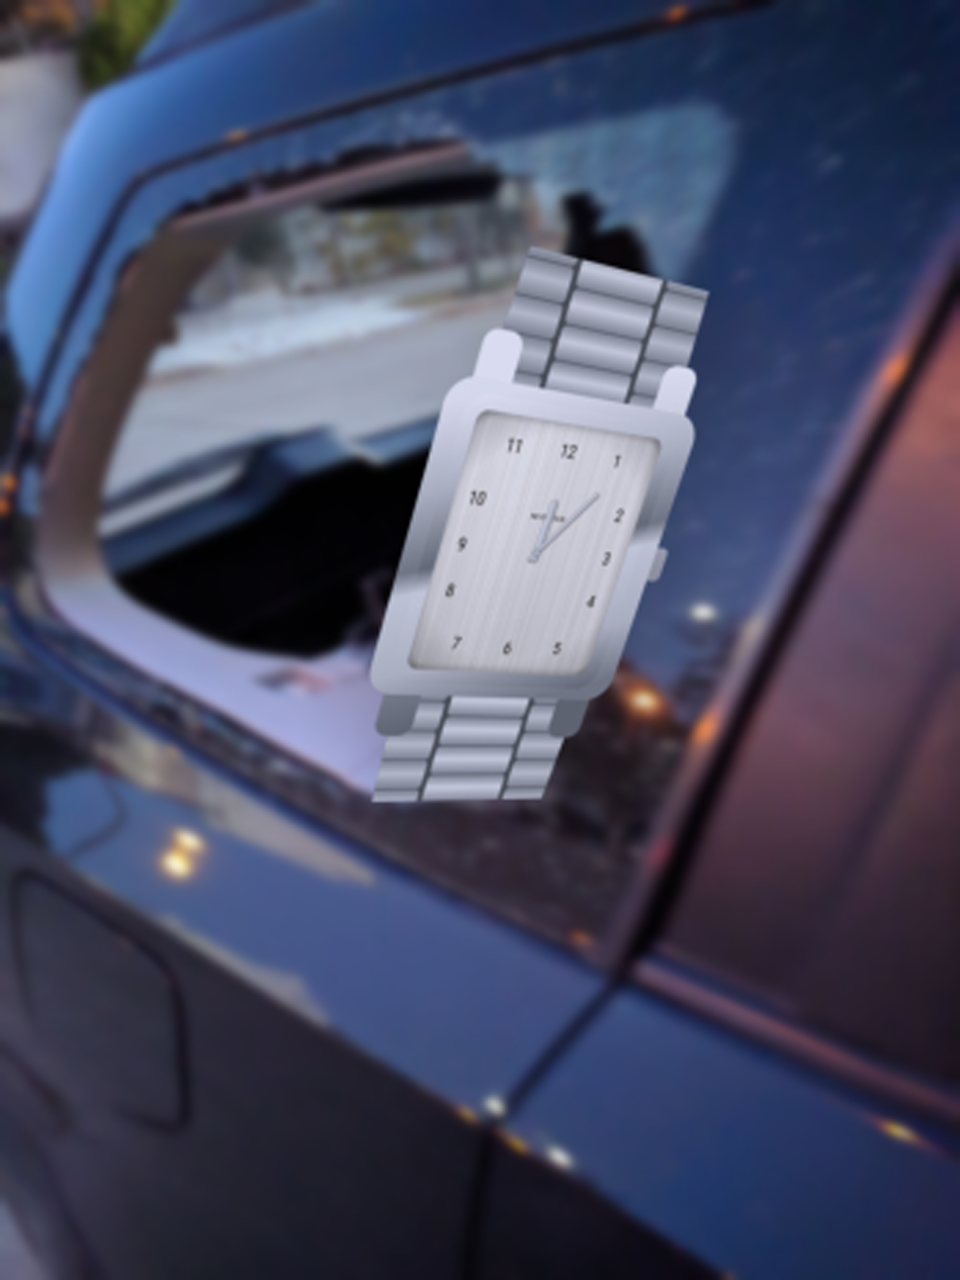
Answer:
12h06
